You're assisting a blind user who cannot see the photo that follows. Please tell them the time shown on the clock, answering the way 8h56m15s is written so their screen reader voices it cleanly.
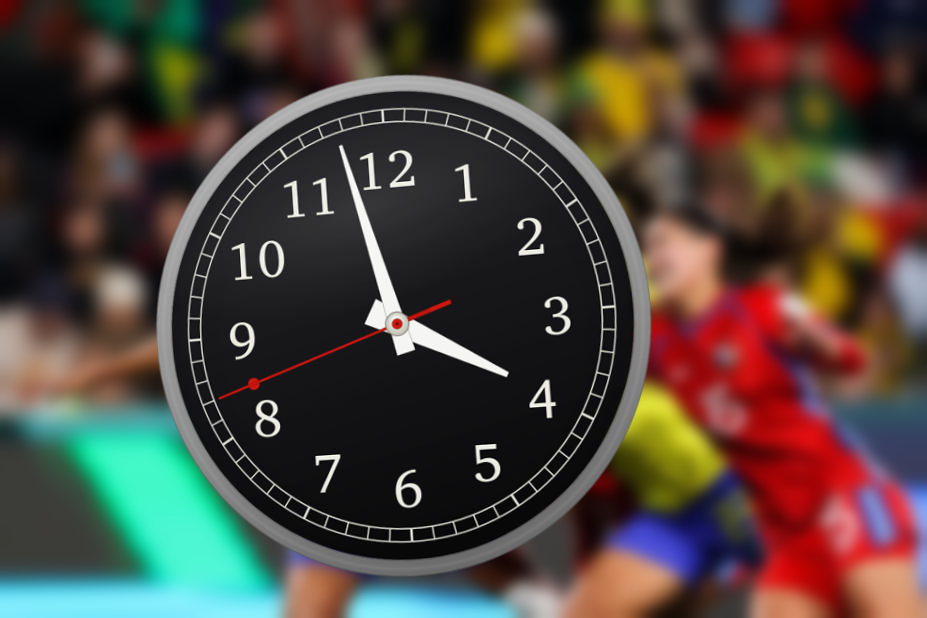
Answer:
3h57m42s
